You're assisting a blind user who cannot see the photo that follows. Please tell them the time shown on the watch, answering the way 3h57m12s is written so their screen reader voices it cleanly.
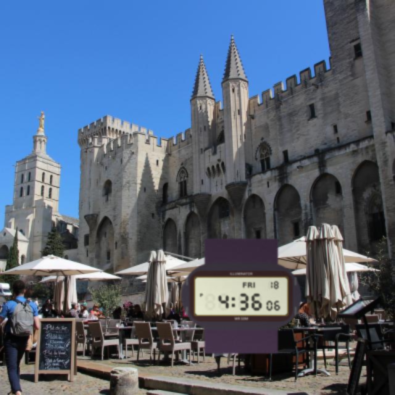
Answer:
4h36m06s
